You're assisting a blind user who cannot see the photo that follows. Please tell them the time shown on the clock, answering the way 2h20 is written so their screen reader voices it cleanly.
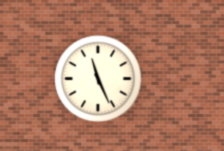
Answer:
11h26
